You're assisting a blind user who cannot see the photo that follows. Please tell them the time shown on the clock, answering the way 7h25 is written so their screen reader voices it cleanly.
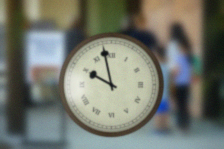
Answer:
9h58
